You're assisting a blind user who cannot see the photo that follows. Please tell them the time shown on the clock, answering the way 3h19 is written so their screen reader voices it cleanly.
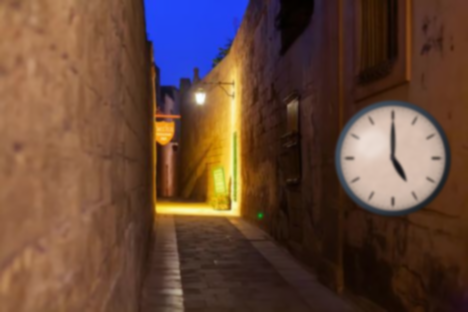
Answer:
5h00
